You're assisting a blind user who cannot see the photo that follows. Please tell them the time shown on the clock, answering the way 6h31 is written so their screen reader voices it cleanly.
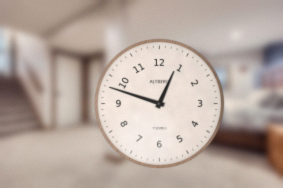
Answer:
12h48
